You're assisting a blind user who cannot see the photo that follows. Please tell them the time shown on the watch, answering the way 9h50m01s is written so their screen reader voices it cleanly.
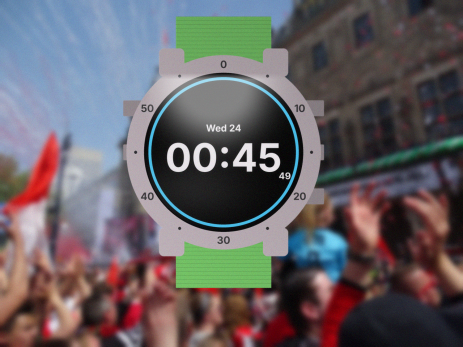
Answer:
0h45m49s
